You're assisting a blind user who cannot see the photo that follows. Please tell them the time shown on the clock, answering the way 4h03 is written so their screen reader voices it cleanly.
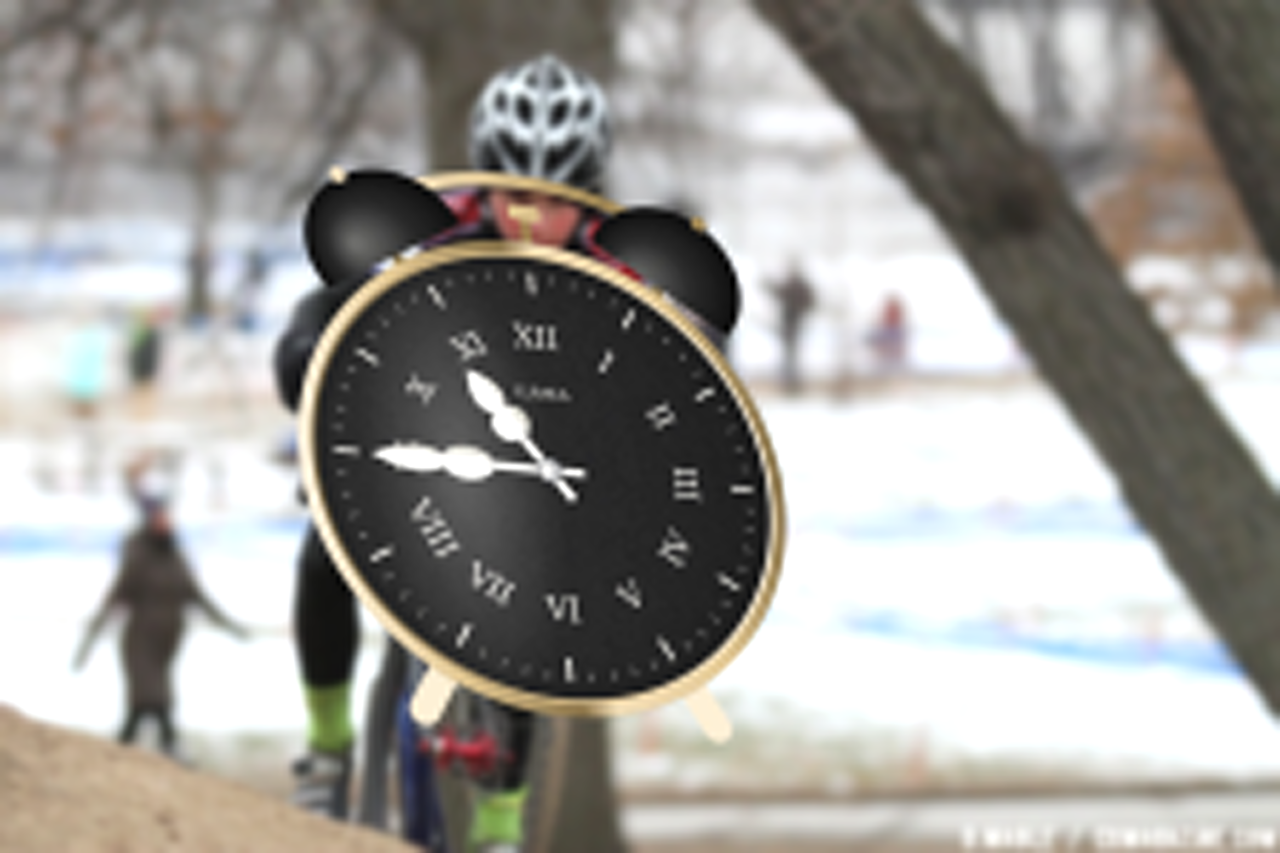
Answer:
10h45
